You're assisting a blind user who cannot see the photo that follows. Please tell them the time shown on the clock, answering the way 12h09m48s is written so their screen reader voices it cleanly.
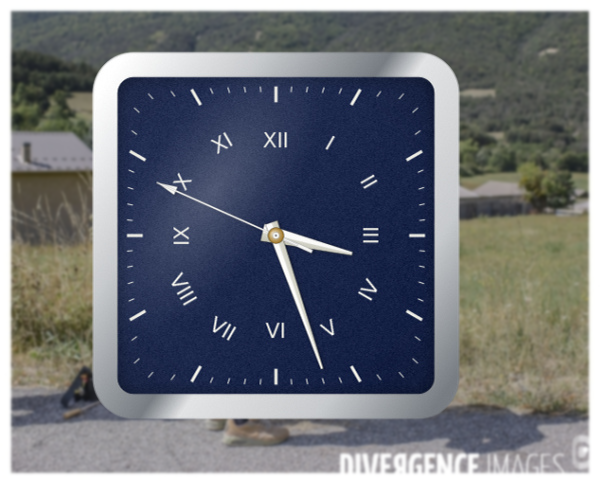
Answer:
3h26m49s
